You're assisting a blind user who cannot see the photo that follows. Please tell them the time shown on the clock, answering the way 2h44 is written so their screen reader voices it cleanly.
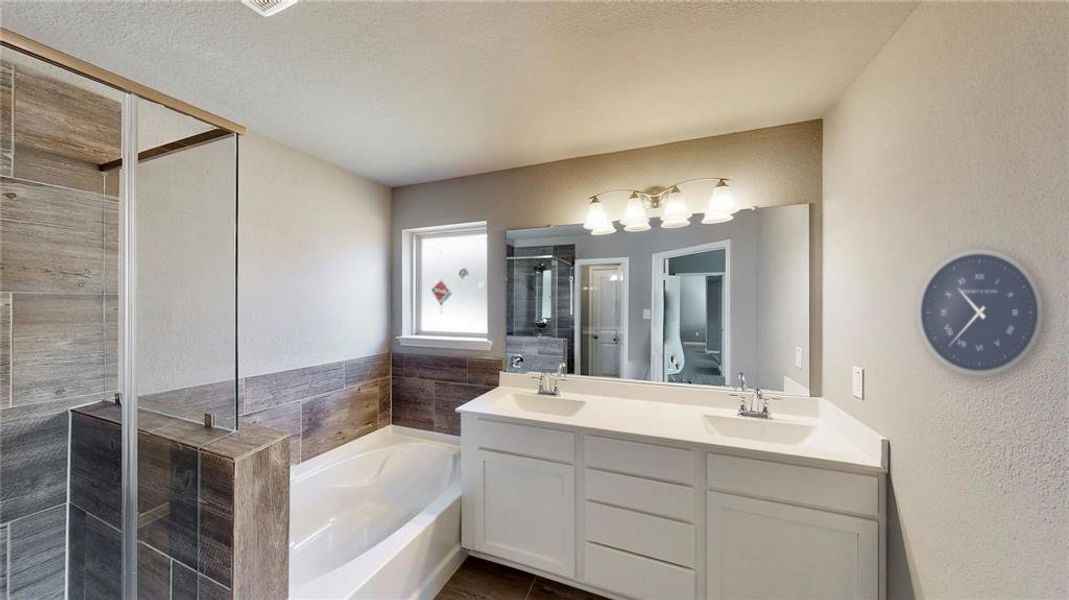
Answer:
10h37
